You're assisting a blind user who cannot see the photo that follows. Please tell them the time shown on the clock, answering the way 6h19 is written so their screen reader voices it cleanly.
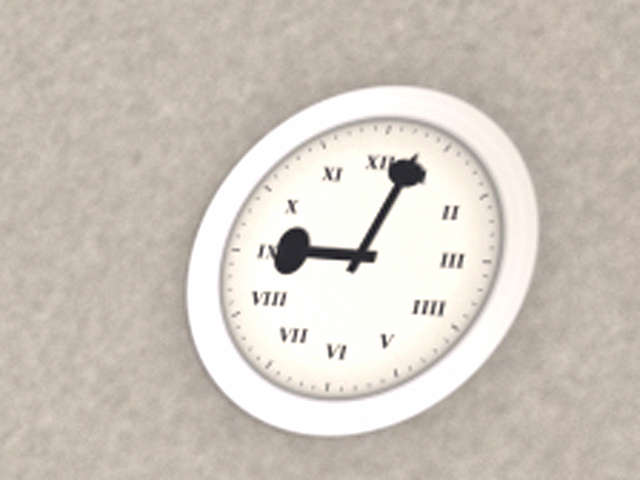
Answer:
9h03
